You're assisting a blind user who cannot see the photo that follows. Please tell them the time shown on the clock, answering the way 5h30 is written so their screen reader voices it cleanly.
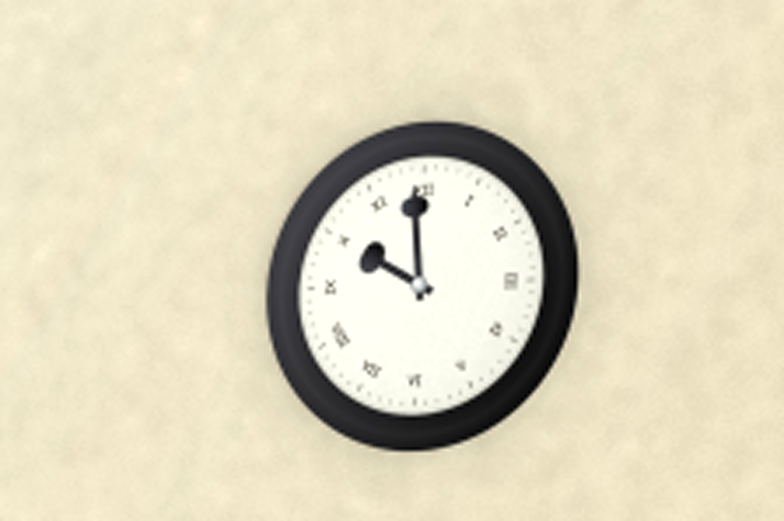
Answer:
9h59
